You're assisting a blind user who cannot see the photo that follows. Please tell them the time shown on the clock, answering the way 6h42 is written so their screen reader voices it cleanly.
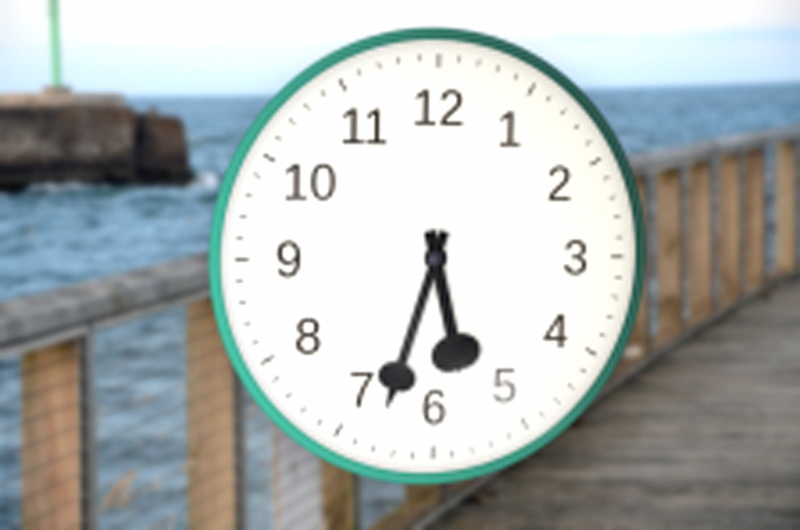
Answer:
5h33
